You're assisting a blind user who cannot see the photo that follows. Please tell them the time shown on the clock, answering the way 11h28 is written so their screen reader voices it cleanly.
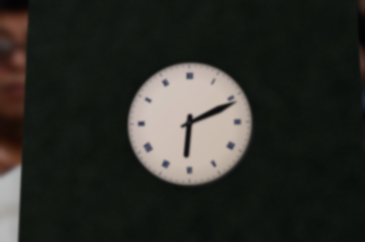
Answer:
6h11
